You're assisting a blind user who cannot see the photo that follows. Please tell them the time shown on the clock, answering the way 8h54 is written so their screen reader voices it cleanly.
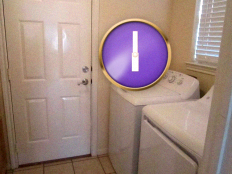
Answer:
6h00
